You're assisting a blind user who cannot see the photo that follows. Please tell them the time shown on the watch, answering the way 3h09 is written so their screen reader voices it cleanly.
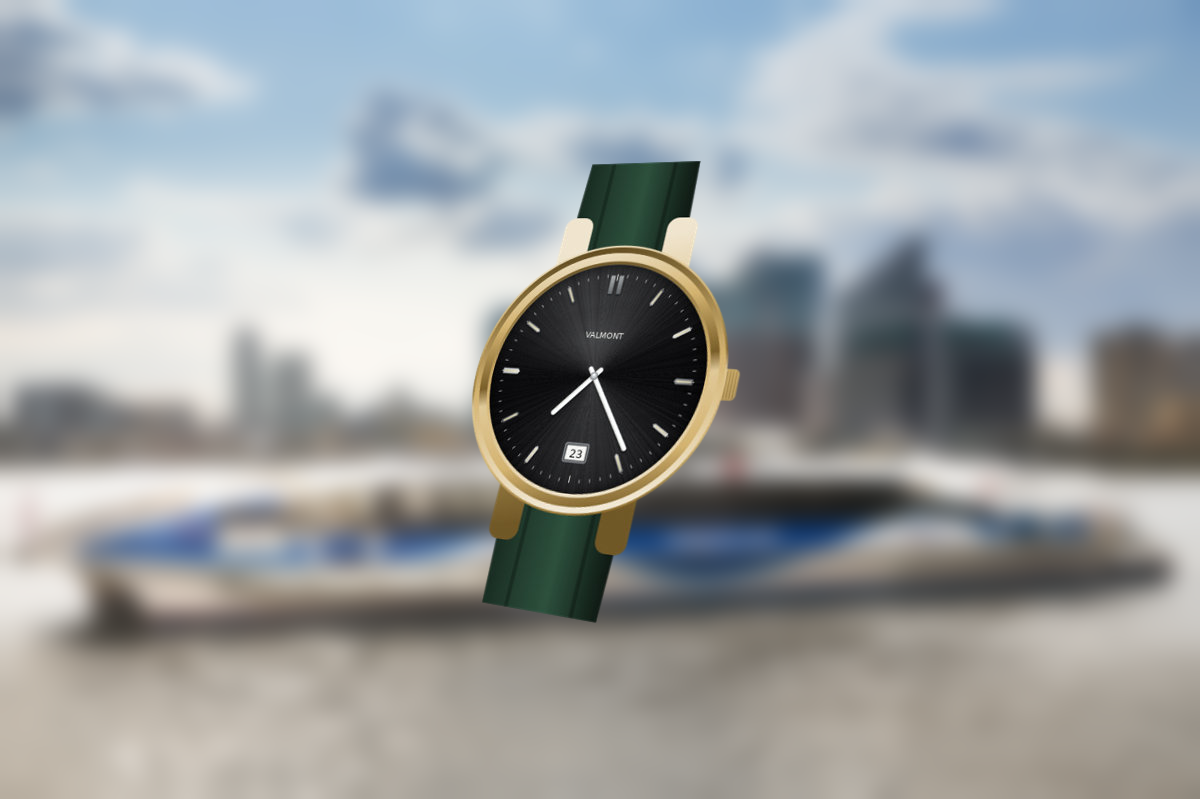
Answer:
7h24
